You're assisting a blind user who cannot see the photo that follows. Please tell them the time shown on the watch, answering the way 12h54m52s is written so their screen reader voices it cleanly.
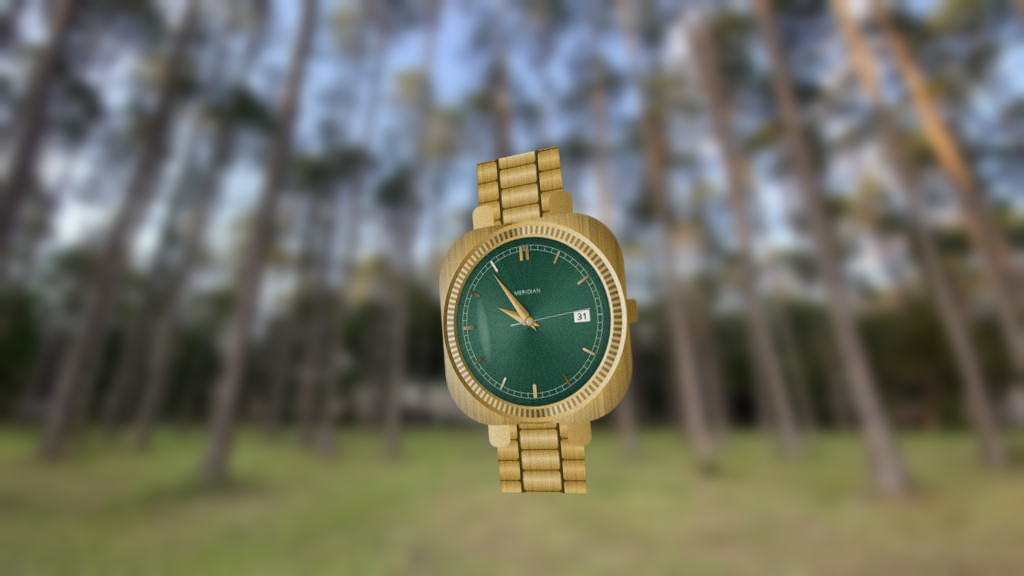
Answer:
9h54m14s
